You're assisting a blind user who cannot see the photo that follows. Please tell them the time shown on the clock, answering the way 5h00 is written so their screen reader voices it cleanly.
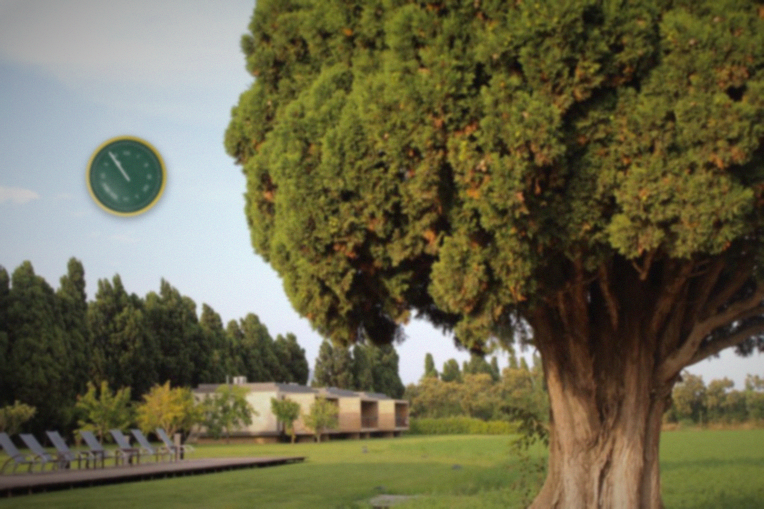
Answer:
10h54
